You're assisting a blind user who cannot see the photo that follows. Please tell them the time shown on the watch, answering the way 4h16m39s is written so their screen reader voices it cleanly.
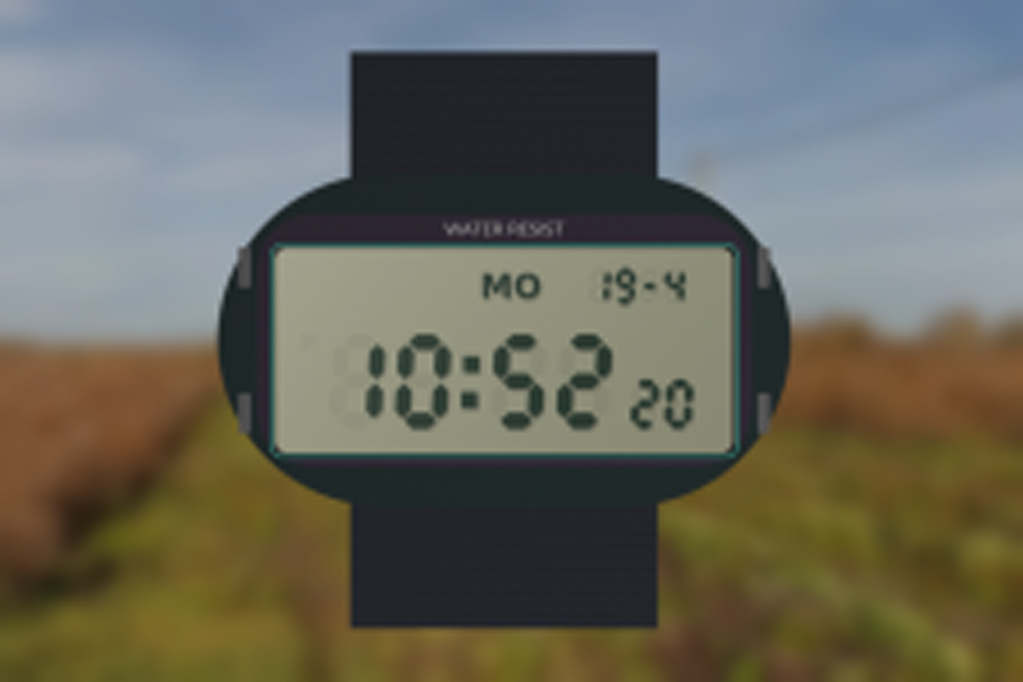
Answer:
10h52m20s
